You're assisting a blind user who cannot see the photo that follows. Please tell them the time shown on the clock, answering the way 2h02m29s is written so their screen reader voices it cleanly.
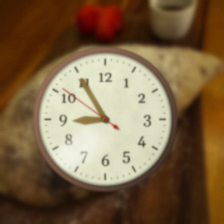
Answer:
8h54m51s
